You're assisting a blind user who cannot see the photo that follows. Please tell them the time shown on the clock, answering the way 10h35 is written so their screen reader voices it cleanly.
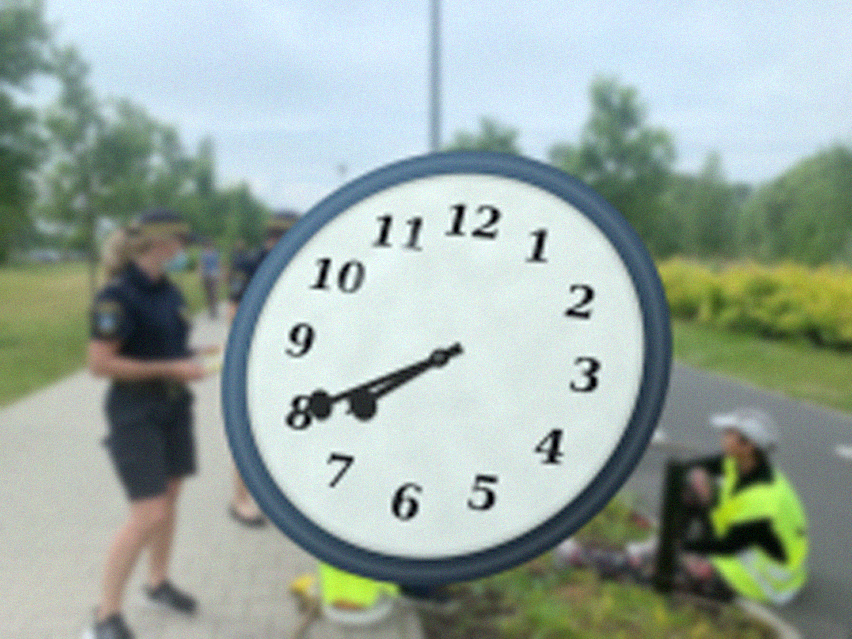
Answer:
7h40
